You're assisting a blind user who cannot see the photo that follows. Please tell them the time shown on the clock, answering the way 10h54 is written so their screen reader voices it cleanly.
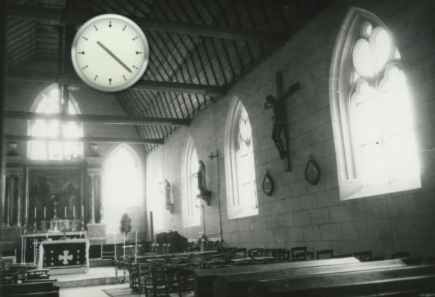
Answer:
10h22
